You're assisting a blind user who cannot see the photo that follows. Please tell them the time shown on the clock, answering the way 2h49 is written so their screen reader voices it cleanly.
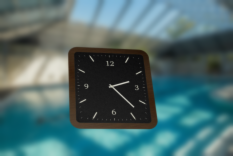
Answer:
2h23
